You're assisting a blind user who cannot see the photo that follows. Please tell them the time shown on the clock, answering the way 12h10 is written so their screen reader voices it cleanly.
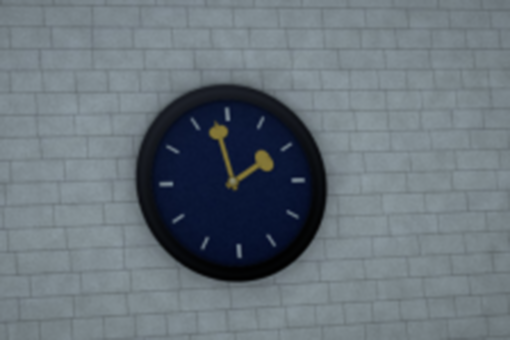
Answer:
1h58
